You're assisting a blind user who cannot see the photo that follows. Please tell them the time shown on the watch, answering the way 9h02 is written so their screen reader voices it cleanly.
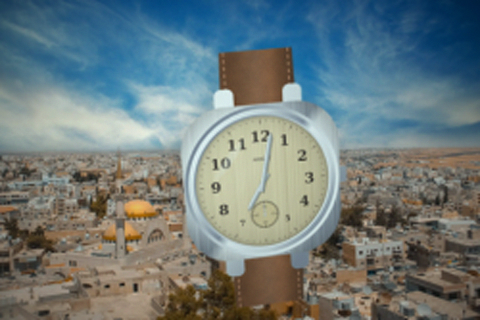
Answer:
7h02
